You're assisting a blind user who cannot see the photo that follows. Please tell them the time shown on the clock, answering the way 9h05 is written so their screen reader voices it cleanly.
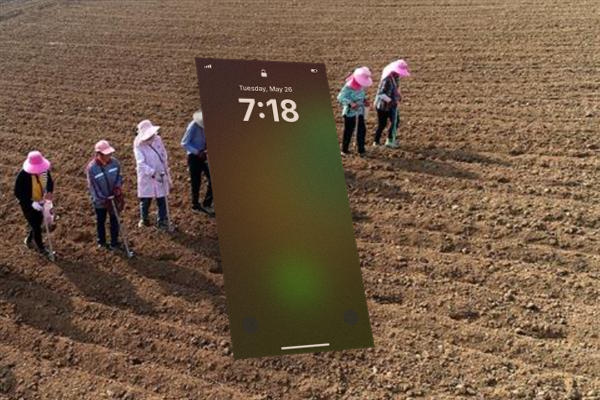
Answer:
7h18
